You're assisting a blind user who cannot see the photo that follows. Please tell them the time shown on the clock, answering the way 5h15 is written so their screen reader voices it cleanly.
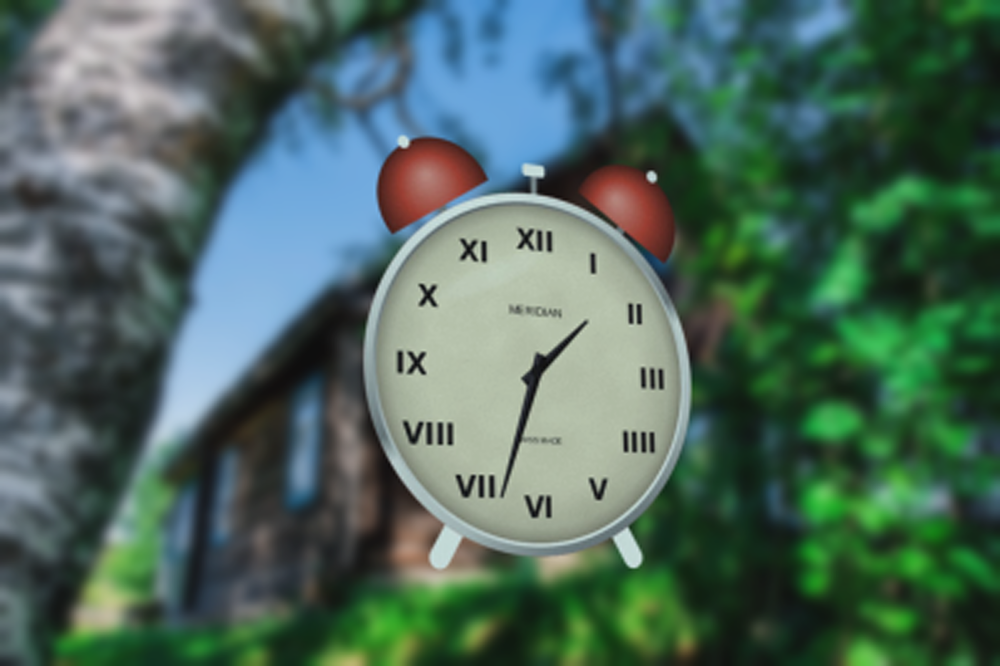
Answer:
1h33
